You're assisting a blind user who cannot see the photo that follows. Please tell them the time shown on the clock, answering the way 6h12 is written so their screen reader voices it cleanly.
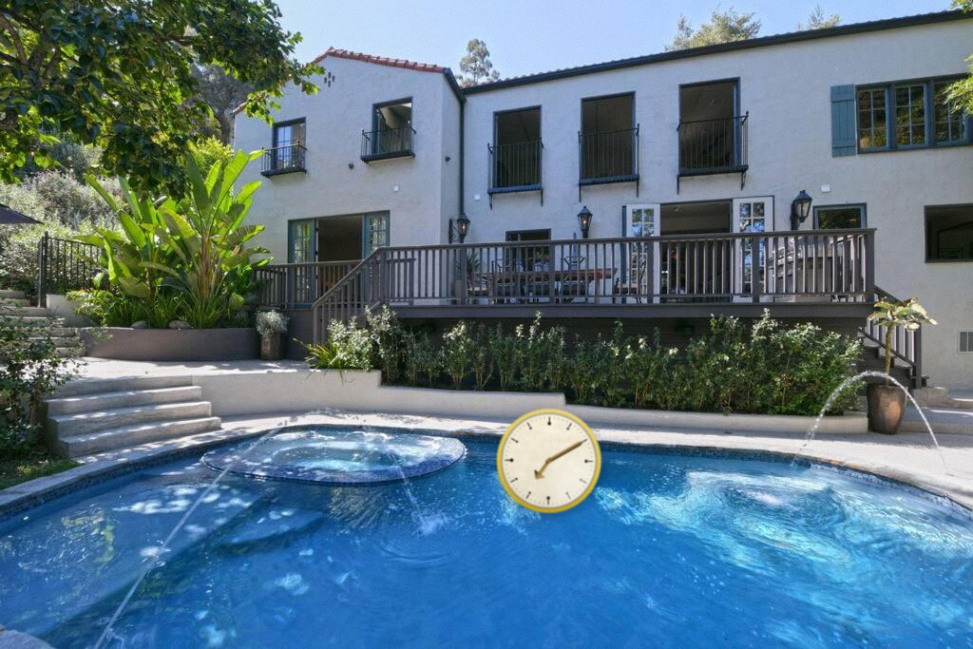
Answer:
7h10
